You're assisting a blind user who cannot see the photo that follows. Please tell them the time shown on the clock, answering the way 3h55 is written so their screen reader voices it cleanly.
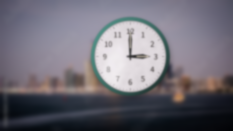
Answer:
3h00
